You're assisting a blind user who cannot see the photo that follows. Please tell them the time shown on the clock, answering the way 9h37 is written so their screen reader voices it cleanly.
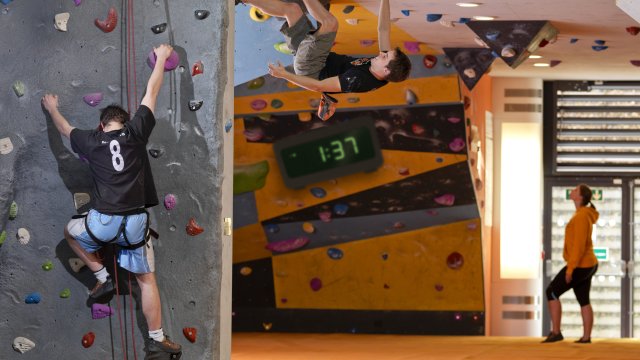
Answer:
1h37
